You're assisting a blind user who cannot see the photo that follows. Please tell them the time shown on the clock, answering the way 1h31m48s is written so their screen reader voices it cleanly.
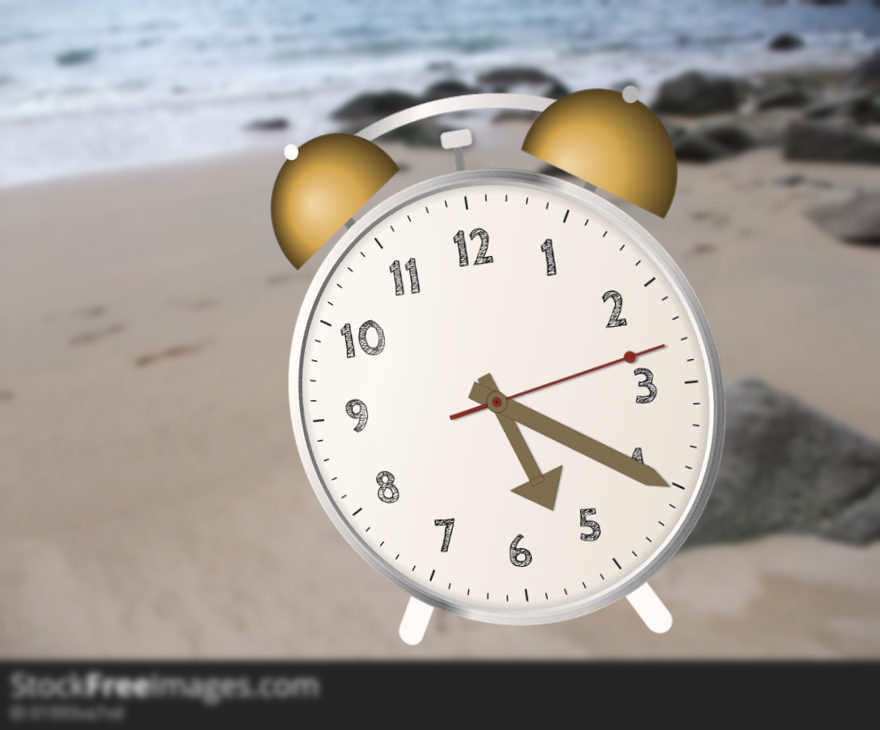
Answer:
5h20m13s
